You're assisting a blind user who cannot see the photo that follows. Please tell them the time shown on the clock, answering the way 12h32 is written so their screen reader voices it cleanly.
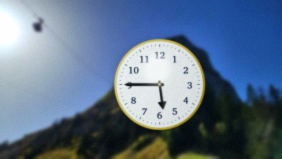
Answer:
5h45
